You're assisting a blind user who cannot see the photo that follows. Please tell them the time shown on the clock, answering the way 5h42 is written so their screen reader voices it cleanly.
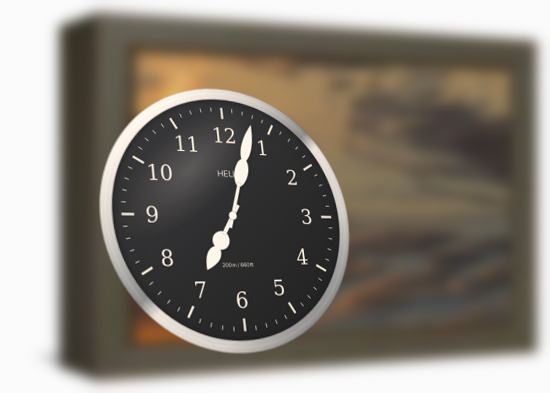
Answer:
7h03
